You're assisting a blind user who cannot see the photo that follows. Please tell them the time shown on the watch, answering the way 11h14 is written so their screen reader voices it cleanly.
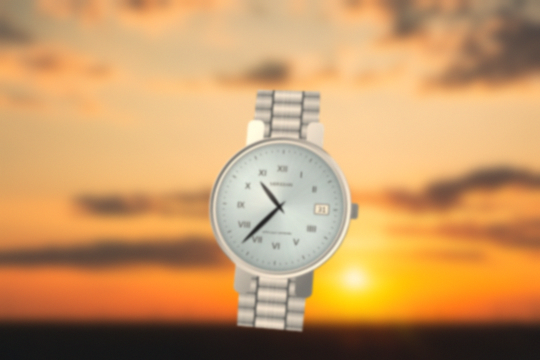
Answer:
10h37
